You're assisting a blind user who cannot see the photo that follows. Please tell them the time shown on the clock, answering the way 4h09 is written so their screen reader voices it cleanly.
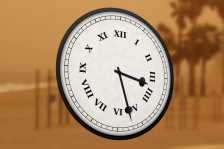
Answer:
3h27
